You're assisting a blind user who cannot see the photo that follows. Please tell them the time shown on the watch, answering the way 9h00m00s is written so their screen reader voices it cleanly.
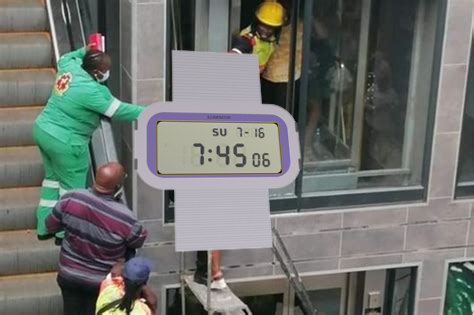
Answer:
7h45m06s
